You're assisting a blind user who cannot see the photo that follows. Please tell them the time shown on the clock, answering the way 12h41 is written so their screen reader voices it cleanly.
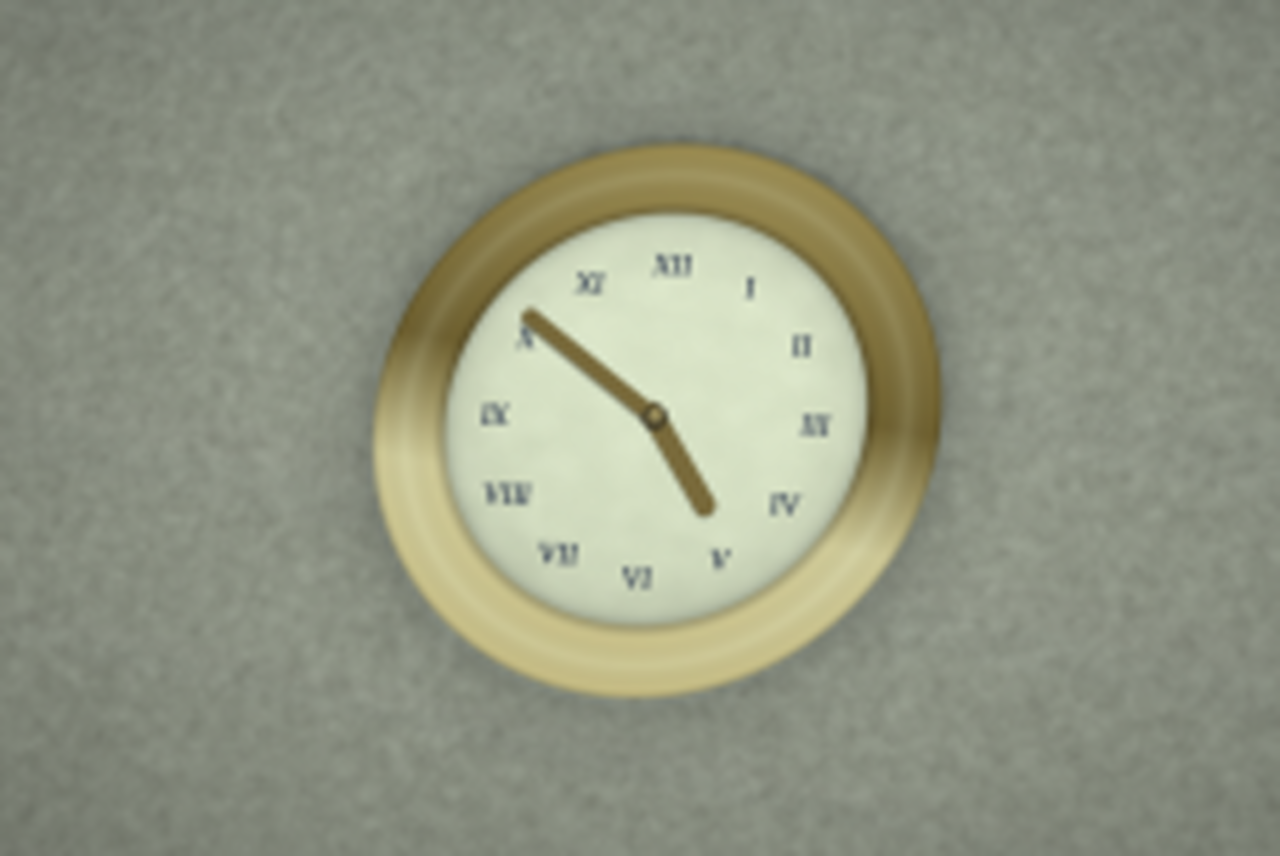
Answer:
4h51
